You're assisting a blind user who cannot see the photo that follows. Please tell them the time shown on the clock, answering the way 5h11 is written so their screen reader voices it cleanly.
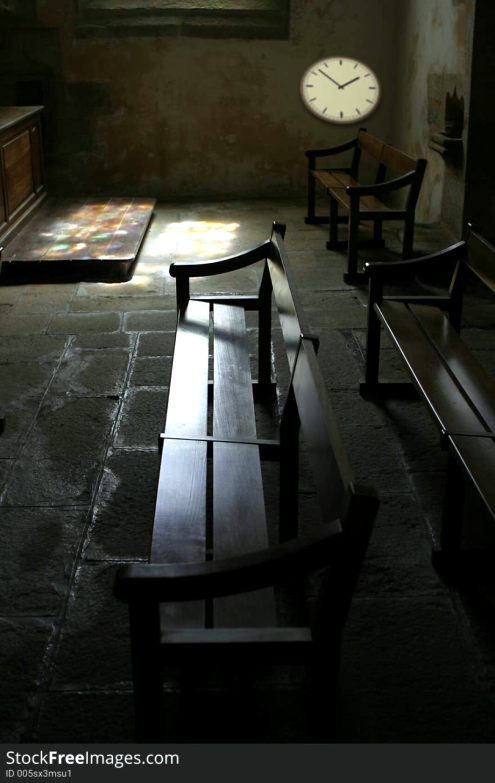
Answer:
1h52
